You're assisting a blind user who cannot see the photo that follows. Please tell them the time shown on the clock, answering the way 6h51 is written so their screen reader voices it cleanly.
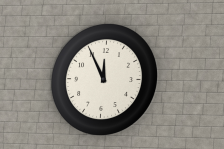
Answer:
11h55
